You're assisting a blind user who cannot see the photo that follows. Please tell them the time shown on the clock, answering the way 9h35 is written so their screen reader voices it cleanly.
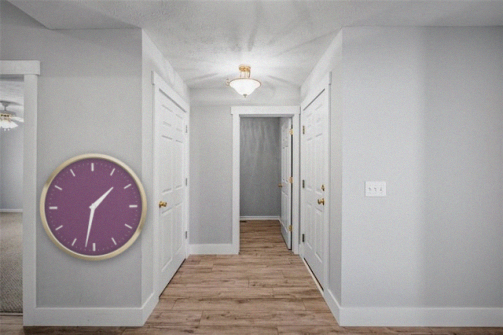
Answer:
1h32
